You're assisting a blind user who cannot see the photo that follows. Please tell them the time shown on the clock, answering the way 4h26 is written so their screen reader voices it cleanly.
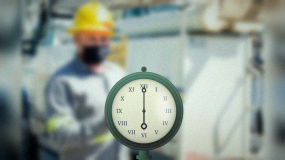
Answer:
6h00
